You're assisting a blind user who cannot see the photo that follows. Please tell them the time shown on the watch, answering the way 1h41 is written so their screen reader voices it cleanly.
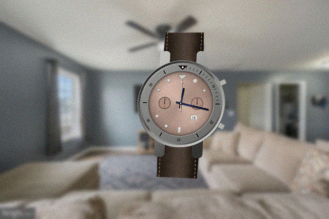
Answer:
12h17
